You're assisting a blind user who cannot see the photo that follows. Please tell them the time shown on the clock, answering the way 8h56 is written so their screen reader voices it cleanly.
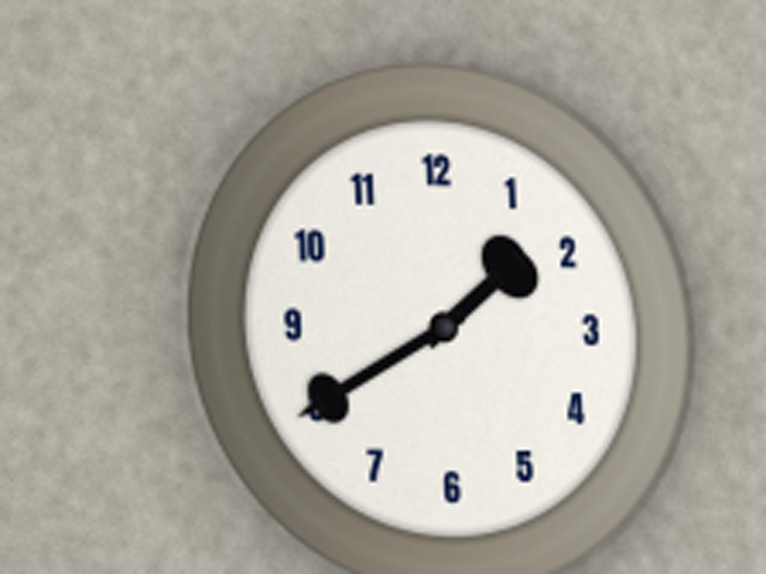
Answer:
1h40
